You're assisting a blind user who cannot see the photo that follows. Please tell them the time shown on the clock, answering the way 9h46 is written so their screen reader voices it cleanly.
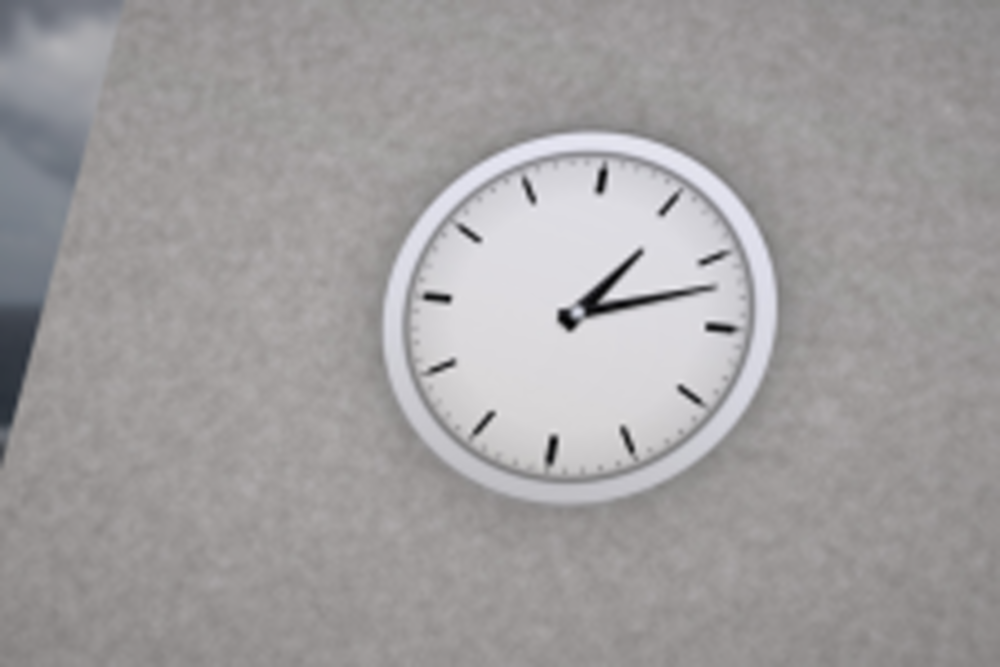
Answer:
1h12
